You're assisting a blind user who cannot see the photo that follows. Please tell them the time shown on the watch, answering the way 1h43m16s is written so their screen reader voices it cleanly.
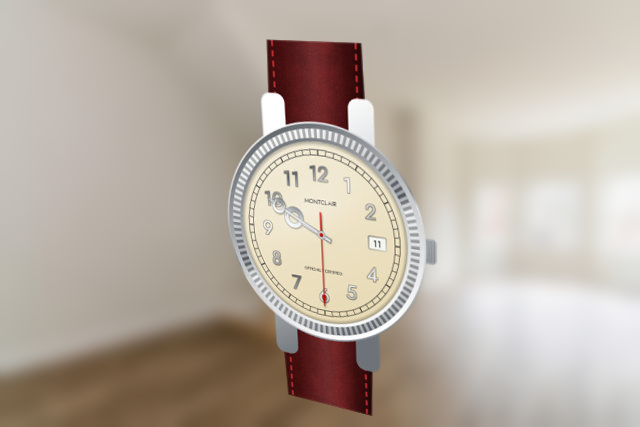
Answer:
9h49m30s
